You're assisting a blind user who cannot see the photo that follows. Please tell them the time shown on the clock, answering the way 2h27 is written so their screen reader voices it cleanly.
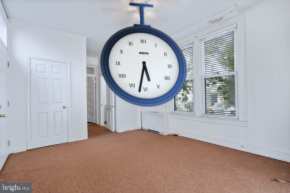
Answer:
5h32
